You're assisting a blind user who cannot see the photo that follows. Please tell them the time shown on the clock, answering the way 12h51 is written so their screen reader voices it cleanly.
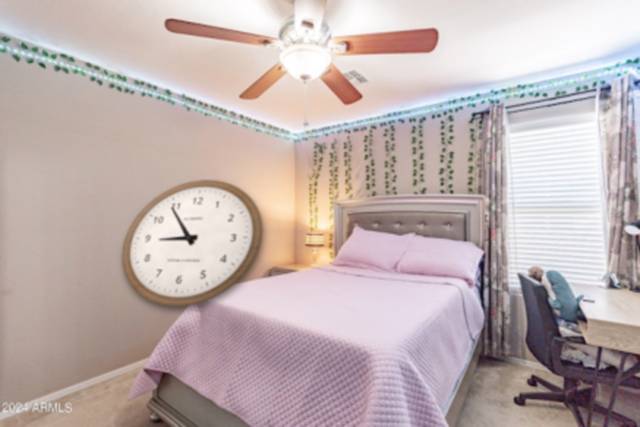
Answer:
8h54
